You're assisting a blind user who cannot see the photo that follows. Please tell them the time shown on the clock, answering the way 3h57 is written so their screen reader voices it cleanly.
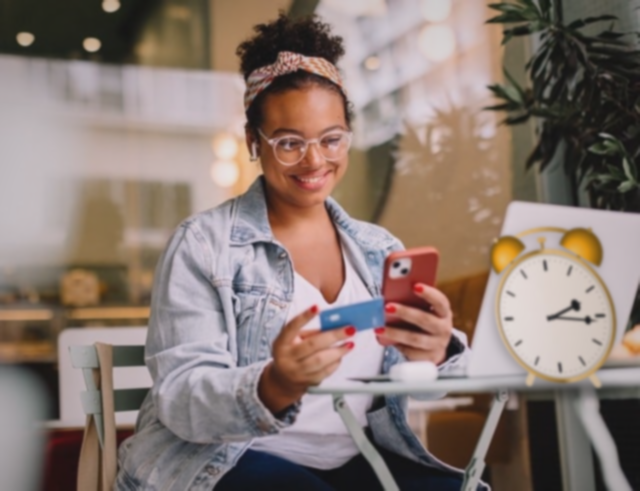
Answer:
2h16
